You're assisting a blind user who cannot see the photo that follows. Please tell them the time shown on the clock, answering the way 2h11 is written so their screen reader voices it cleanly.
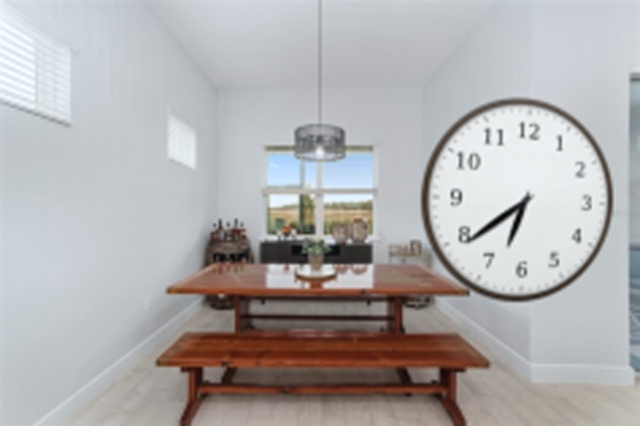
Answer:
6h39
